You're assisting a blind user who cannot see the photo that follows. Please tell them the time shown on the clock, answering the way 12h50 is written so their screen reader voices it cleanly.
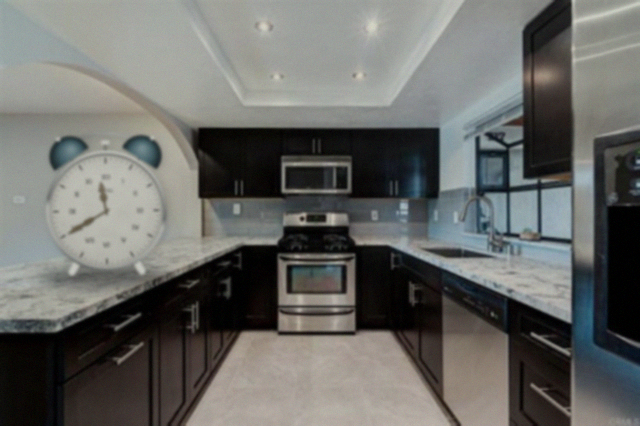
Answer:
11h40
